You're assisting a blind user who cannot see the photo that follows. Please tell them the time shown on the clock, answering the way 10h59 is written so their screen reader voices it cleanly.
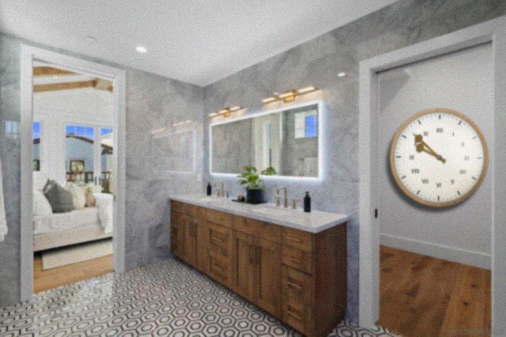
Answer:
9h52
